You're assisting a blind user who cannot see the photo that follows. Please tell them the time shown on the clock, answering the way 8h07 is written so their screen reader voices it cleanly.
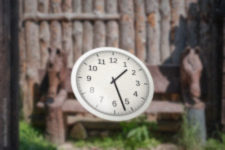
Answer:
1h27
